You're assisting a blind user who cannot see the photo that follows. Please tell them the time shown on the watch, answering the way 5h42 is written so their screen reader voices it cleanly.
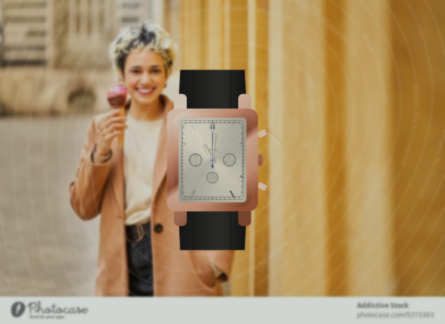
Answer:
11h01
